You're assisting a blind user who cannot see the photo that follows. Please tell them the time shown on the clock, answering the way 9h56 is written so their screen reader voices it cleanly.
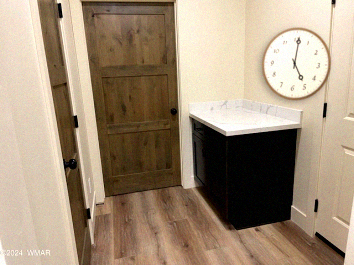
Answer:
5h01
